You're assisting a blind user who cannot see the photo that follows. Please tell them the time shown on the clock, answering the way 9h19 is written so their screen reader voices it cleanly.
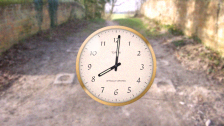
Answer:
8h01
